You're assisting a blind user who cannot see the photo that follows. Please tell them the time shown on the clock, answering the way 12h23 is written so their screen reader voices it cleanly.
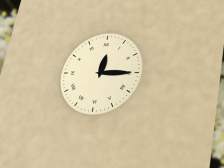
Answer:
12h15
